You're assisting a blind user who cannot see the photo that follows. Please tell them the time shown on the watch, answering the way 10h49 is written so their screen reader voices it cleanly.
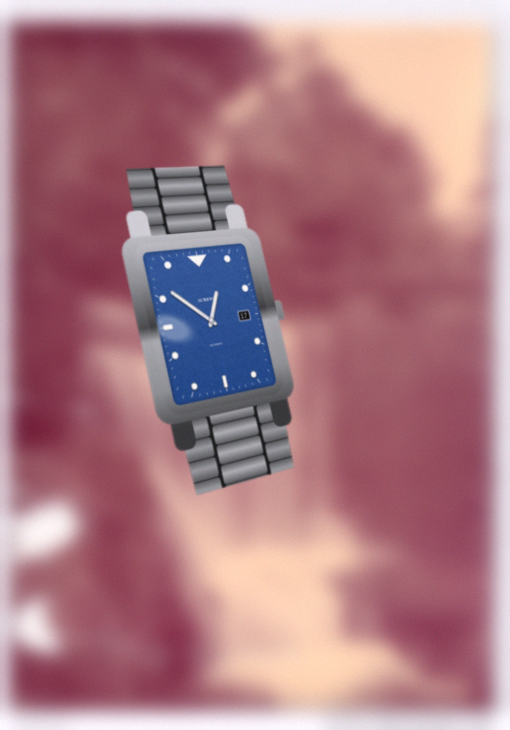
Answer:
12h52
